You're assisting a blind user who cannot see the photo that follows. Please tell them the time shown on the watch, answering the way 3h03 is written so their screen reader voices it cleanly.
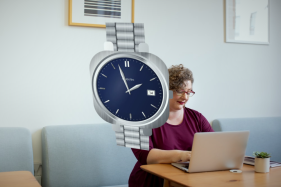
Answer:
1h57
